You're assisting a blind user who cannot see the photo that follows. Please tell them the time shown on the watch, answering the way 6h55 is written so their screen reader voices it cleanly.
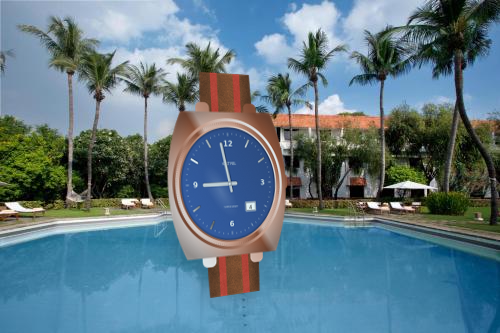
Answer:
8h58
